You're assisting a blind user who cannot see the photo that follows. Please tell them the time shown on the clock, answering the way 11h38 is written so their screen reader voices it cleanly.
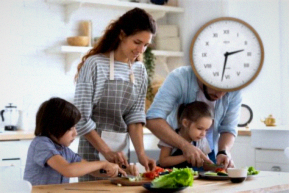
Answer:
2h32
